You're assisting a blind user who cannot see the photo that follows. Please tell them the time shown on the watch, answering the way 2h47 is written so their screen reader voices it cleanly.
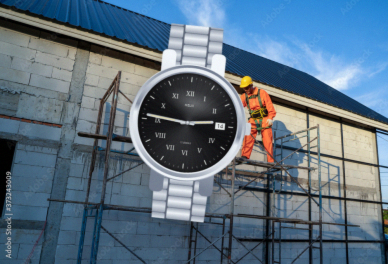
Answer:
2h46
